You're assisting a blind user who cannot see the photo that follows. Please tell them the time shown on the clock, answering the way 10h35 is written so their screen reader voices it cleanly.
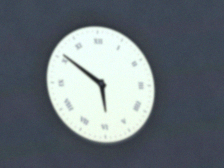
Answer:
5h51
